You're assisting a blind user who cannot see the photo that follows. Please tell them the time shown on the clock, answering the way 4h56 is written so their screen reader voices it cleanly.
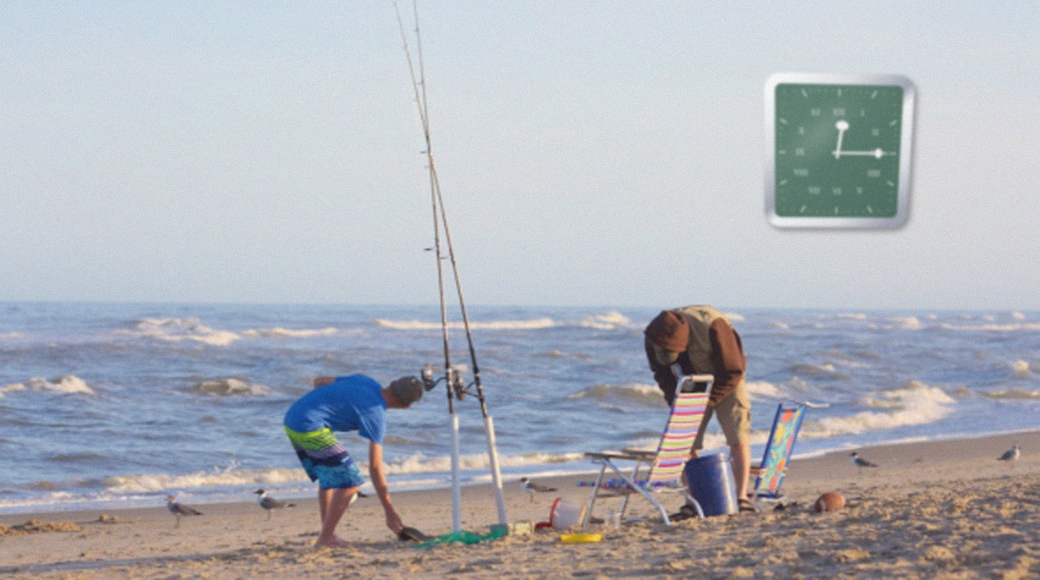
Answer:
12h15
